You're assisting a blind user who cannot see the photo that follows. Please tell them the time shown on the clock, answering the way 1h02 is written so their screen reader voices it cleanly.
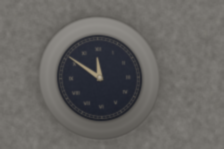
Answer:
11h51
